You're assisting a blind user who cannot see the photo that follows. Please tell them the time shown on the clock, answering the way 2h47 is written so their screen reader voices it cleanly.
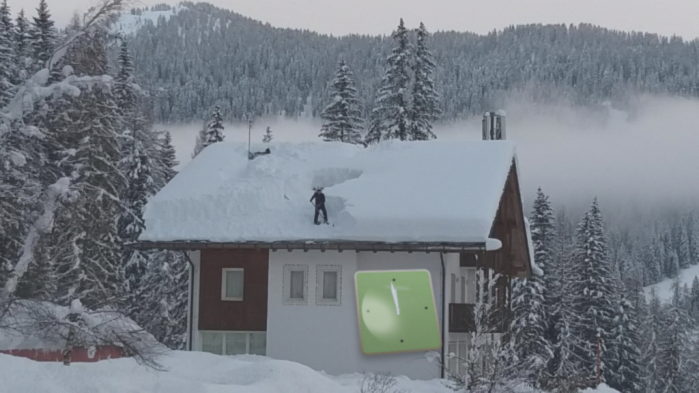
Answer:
11h59
